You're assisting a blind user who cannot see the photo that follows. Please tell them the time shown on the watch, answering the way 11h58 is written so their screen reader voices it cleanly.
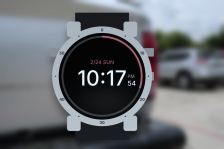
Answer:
10h17
